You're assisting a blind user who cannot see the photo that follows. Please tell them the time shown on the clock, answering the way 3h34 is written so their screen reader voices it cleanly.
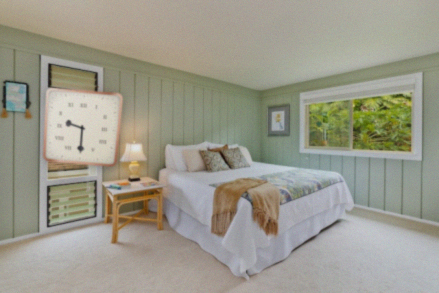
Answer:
9h30
